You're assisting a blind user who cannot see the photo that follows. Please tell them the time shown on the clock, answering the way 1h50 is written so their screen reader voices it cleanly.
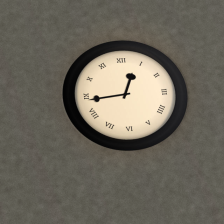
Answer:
12h44
